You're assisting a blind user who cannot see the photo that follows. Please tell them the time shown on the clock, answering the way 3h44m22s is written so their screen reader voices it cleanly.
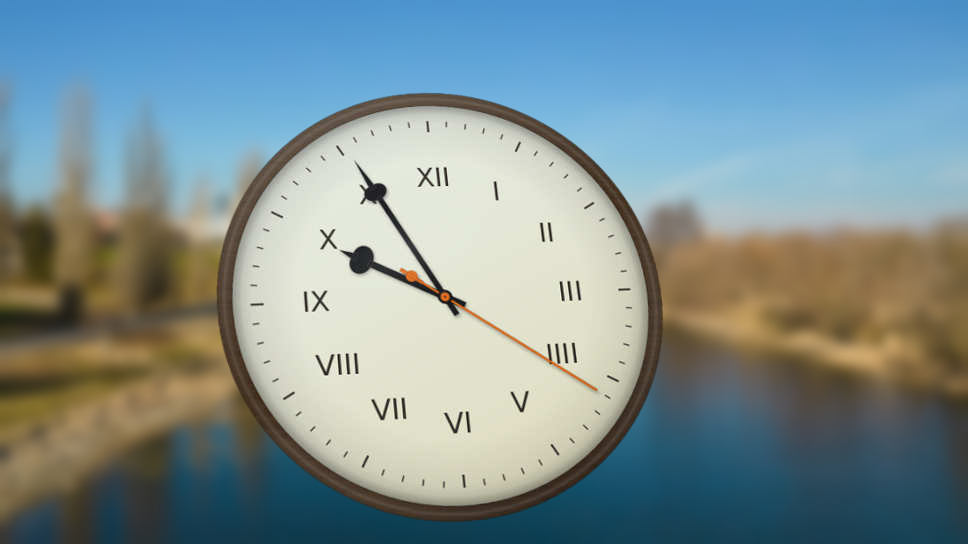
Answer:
9h55m21s
